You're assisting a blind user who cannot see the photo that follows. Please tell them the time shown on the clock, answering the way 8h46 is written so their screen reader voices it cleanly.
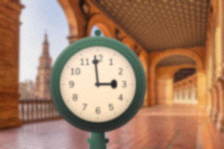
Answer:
2h59
